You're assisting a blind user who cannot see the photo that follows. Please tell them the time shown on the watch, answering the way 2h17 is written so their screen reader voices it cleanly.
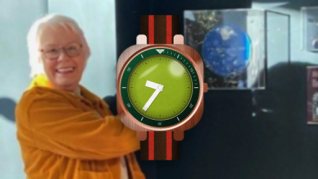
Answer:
9h36
